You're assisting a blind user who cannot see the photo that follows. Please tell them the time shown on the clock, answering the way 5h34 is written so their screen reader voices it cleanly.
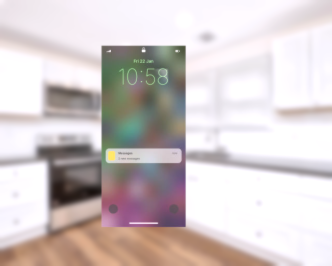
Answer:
10h58
